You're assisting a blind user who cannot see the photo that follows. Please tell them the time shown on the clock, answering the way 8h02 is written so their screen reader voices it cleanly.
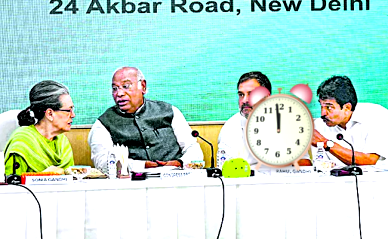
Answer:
11h59
